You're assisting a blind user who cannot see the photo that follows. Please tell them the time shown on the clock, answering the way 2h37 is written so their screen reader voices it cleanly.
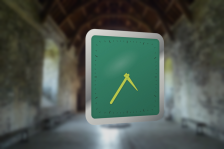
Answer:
4h36
